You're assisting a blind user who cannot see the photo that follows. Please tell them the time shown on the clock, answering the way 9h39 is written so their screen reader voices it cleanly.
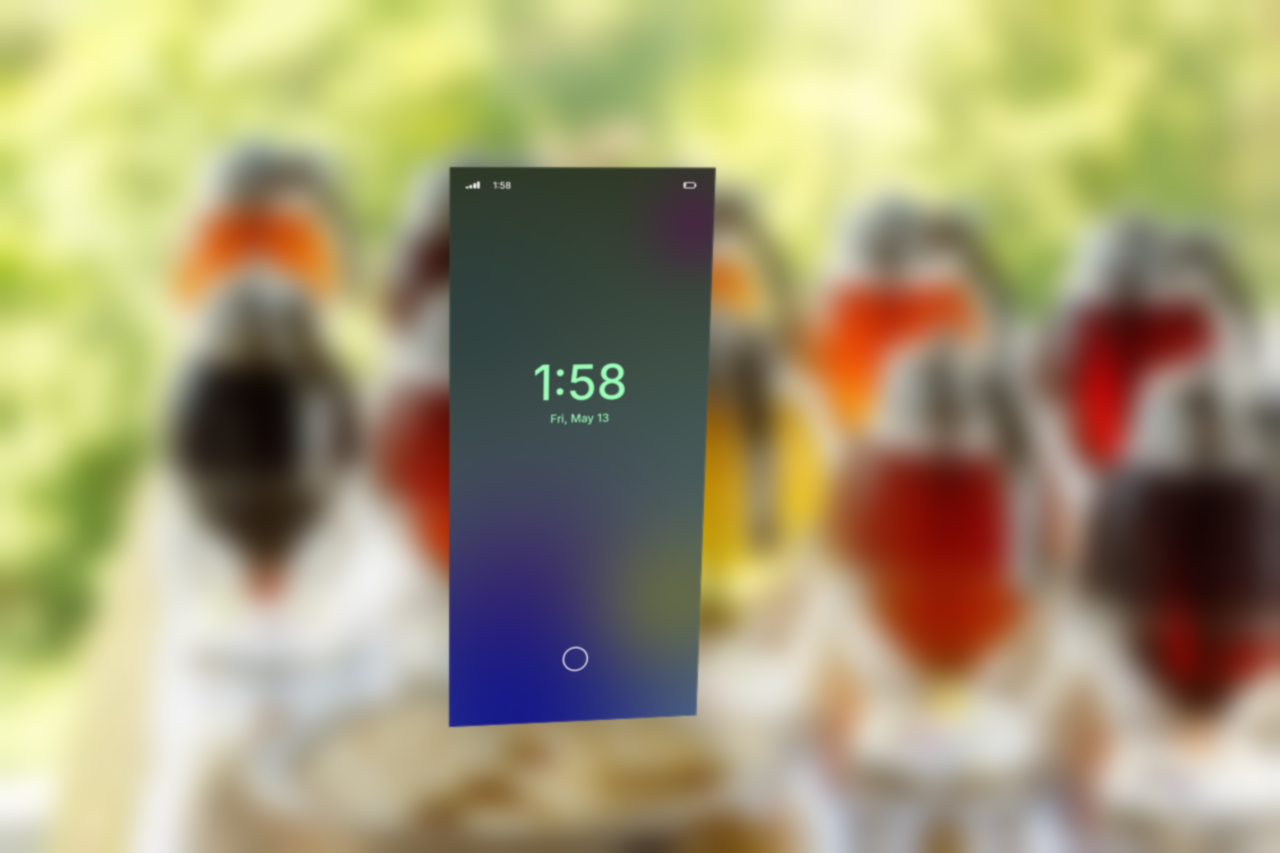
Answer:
1h58
